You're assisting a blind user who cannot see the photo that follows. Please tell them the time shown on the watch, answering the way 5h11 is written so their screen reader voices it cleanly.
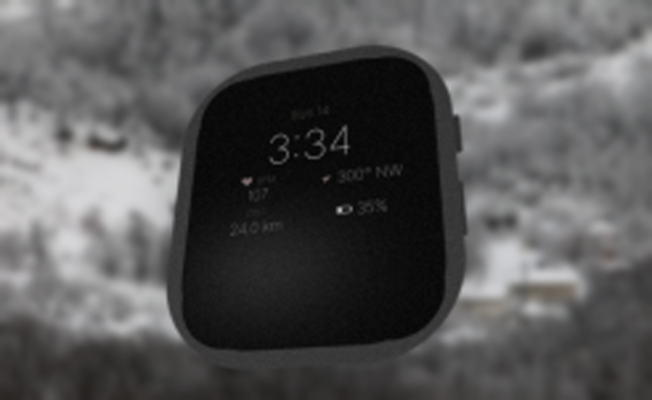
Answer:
3h34
